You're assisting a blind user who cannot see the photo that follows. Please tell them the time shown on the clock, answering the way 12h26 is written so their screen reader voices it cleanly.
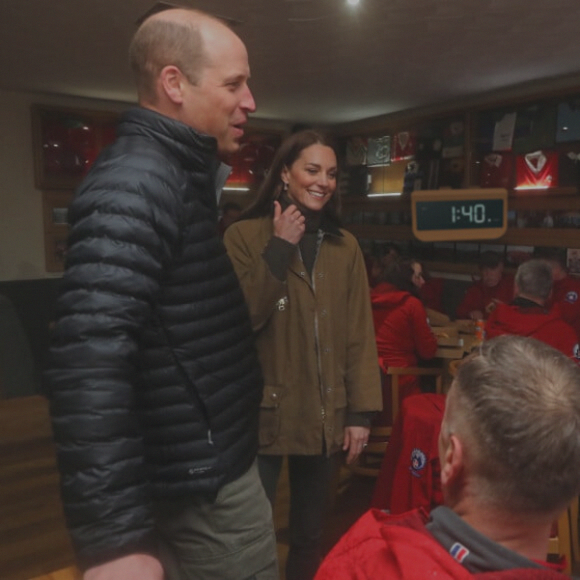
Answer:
1h40
